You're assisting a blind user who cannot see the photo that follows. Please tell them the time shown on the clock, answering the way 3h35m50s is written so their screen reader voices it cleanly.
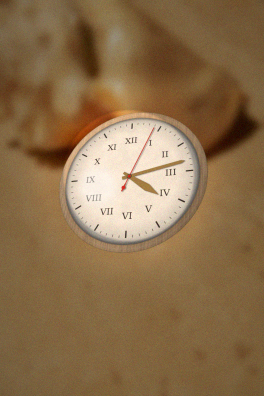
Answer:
4h13m04s
